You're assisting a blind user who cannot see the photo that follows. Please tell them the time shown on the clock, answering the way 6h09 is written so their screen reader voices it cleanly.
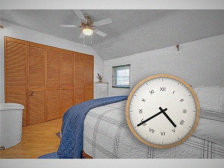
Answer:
4h40
